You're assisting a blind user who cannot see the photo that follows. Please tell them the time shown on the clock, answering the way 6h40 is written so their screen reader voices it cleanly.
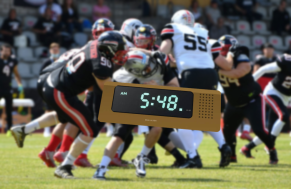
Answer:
5h48
